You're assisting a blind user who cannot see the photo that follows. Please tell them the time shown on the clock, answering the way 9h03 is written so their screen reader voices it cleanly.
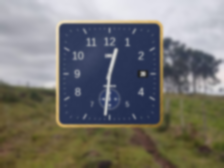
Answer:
12h31
